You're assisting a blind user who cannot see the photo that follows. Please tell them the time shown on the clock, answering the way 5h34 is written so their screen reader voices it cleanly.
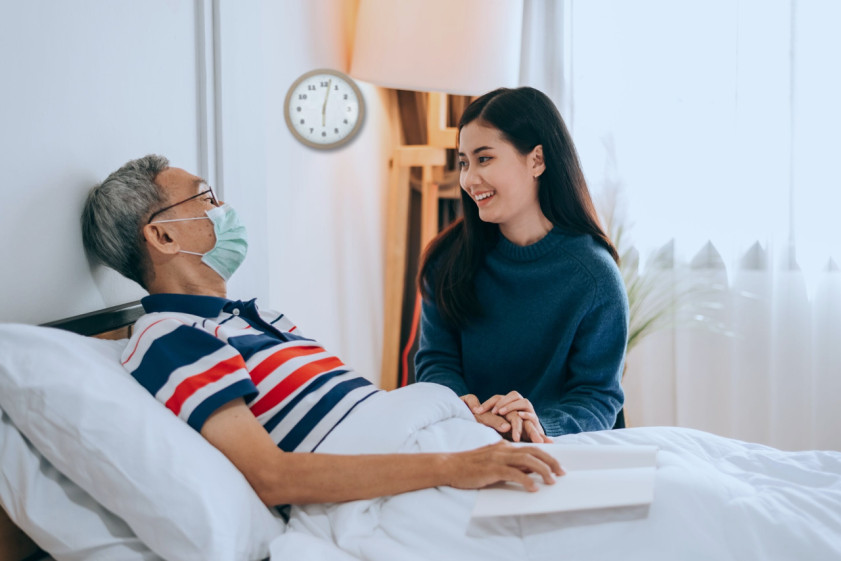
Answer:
6h02
